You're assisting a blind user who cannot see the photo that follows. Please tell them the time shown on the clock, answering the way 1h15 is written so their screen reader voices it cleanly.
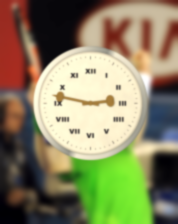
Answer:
2h47
